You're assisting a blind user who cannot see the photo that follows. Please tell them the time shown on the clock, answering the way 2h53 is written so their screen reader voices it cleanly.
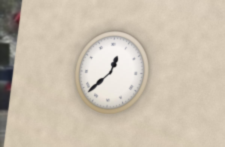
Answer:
12h38
